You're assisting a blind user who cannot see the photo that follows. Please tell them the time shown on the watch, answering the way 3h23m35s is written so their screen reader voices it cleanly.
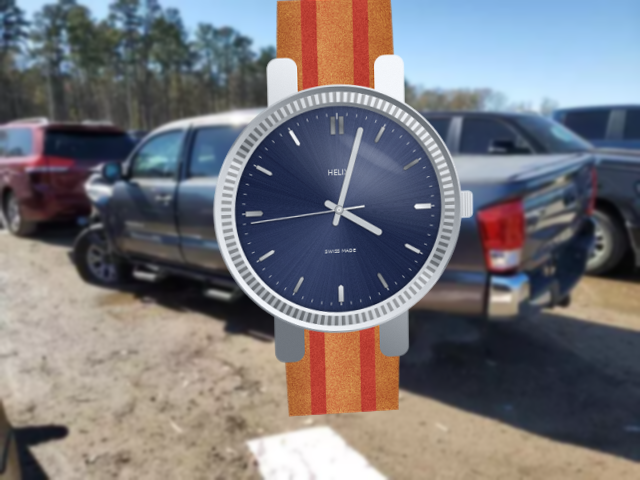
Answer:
4h02m44s
